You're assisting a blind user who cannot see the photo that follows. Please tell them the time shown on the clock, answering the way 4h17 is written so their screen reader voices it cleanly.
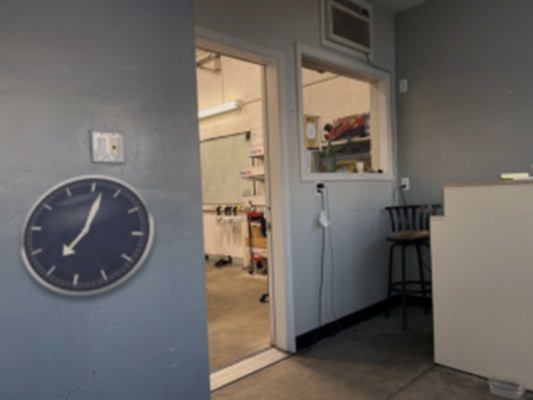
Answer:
7h02
